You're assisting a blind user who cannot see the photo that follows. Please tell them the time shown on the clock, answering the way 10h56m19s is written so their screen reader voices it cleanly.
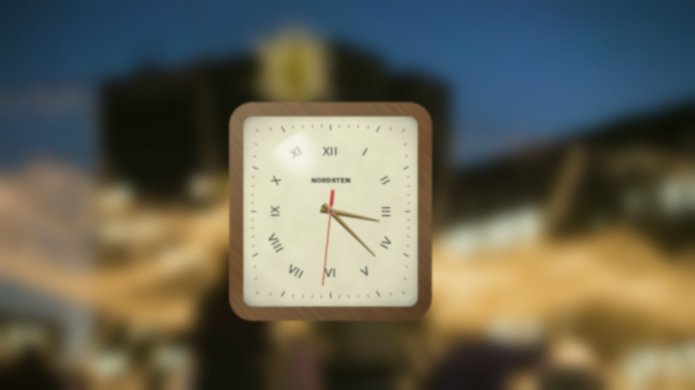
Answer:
3h22m31s
